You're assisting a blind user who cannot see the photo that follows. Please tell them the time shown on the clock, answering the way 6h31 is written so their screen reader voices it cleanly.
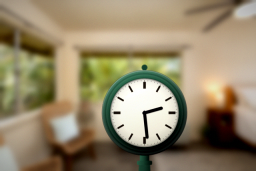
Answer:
2h29
